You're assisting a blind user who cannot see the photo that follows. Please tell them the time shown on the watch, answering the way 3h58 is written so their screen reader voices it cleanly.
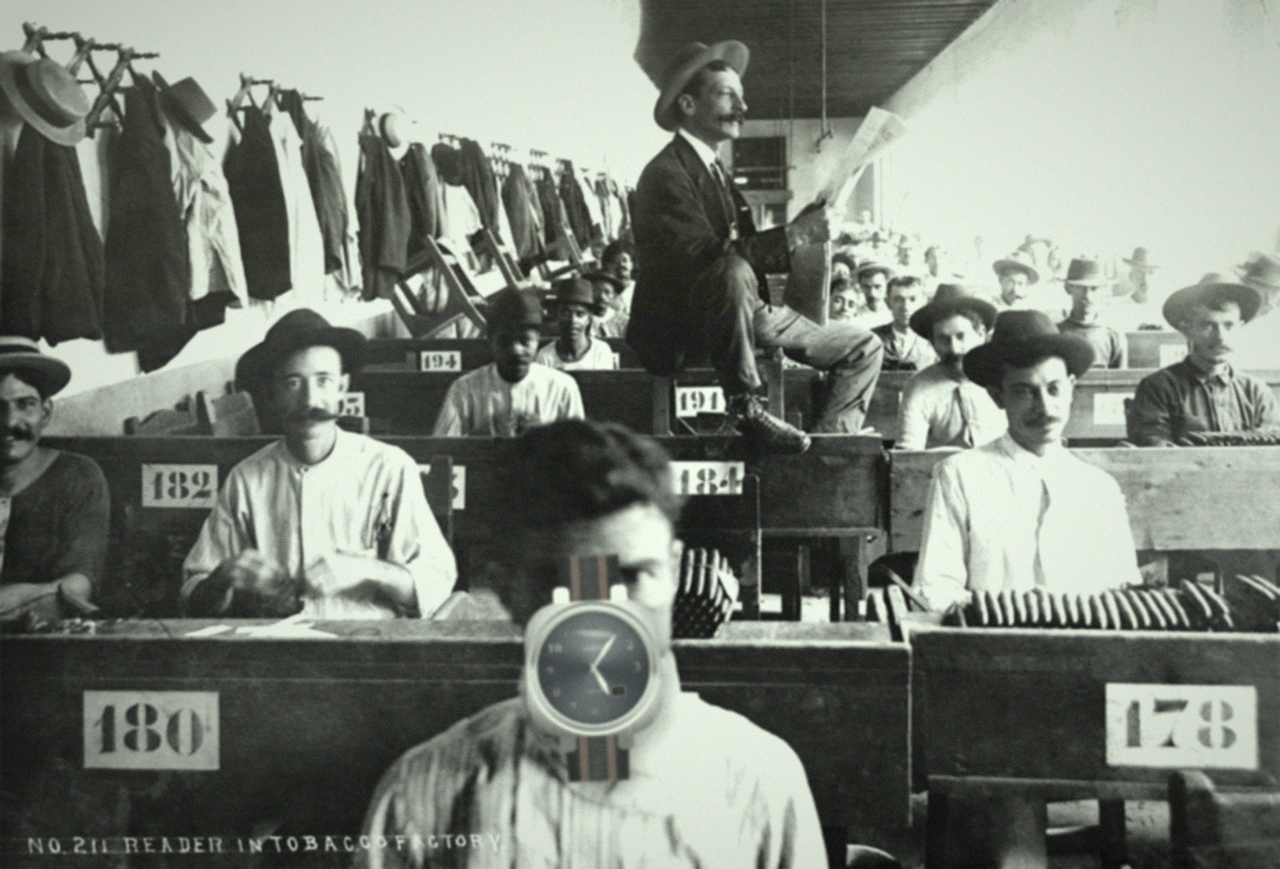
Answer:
5h06
